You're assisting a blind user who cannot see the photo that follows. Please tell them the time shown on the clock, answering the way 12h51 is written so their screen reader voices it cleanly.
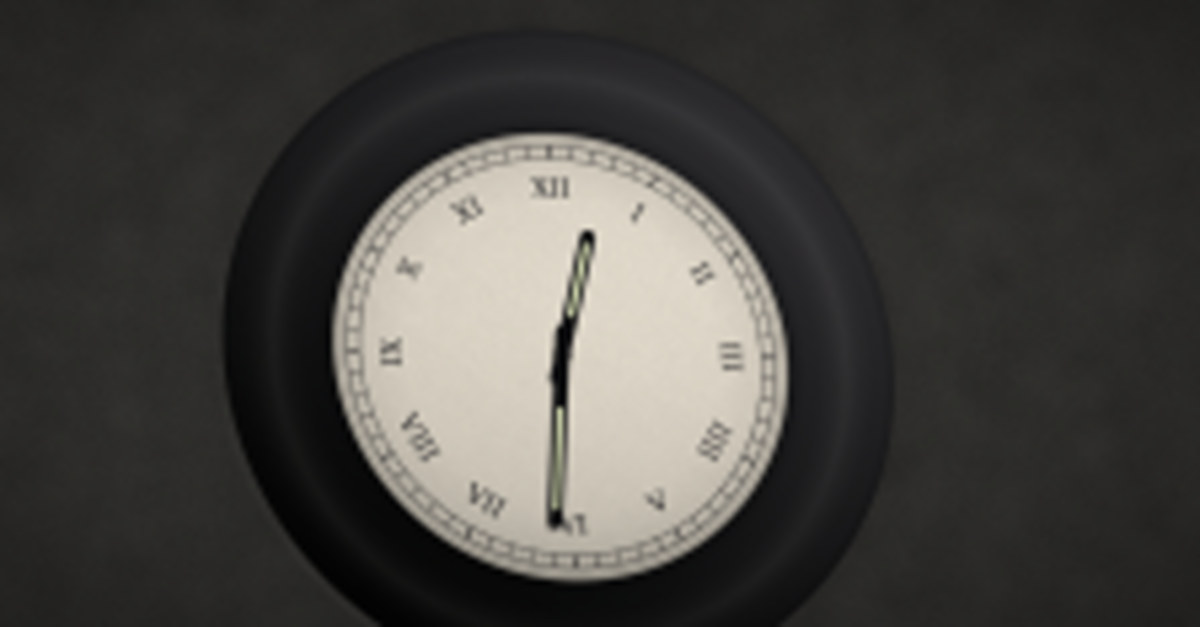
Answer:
12h31
